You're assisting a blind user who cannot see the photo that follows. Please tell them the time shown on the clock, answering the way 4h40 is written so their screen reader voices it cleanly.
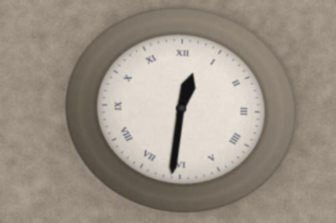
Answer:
12h31
